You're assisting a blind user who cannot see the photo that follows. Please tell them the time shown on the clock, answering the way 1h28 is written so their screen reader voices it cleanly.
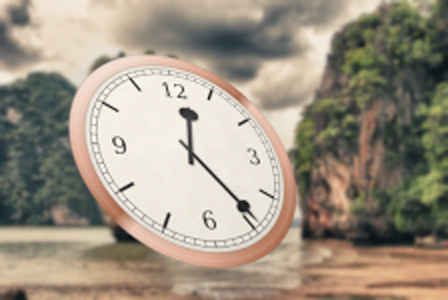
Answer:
12h24
